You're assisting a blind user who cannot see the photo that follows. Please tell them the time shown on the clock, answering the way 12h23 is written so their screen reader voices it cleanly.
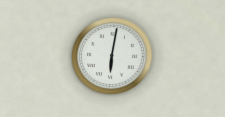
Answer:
6h01
